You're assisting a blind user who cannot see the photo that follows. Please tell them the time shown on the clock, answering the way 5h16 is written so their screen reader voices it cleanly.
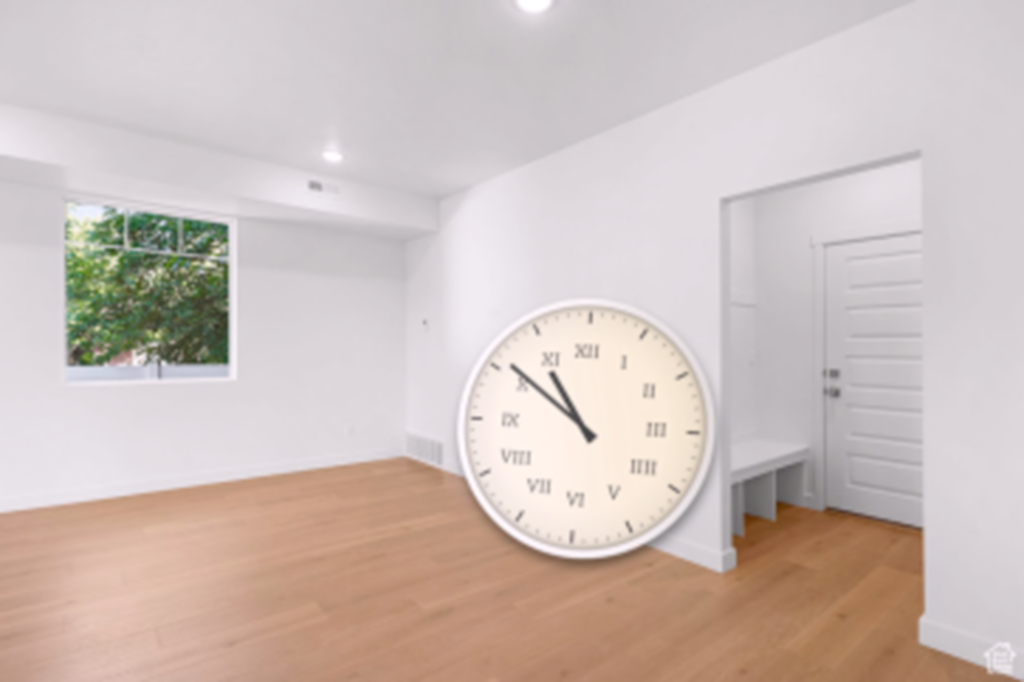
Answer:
10h51
